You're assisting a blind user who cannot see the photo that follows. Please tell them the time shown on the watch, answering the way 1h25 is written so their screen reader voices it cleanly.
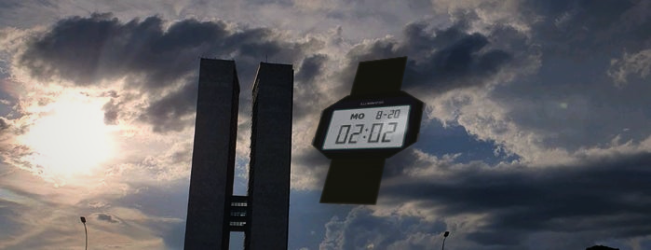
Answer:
2h02
